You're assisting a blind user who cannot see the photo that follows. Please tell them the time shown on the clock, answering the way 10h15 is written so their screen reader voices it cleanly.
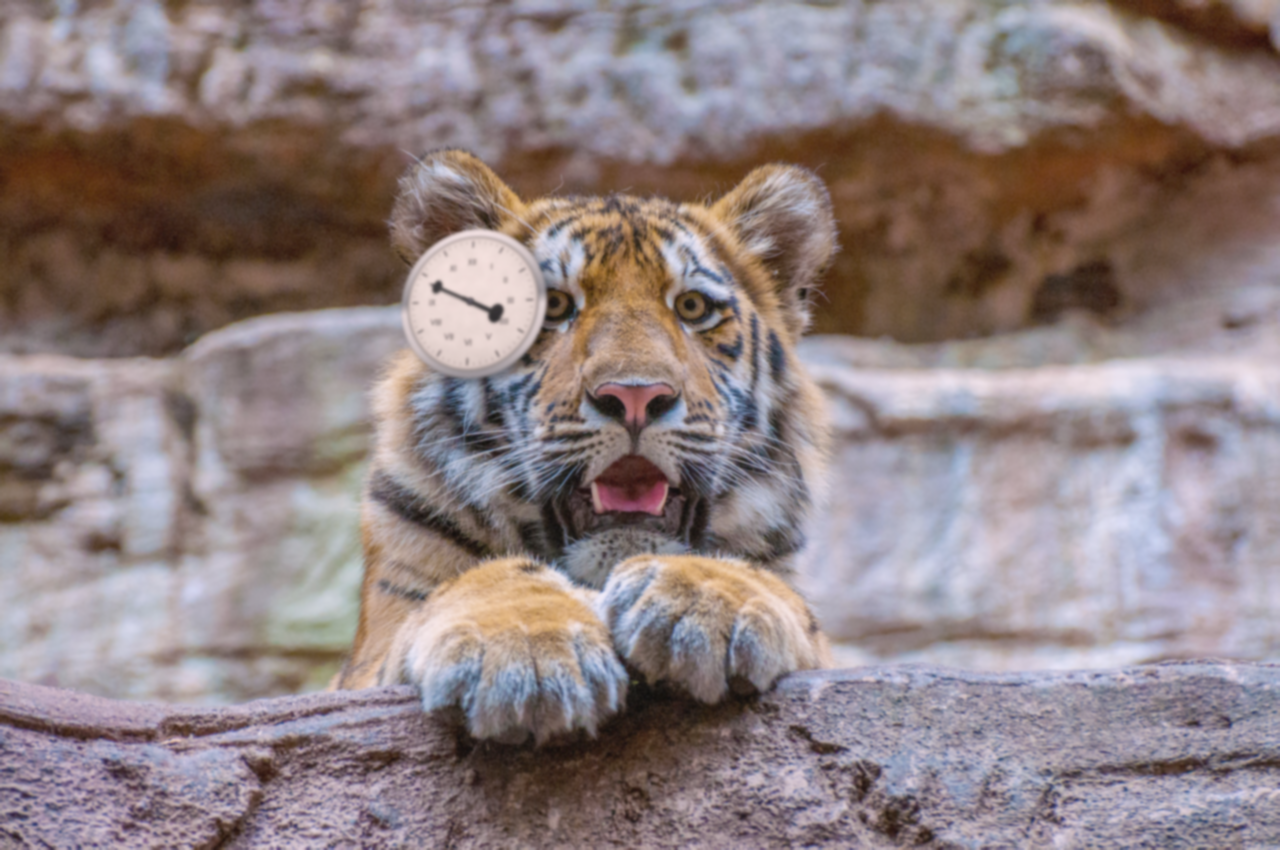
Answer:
3h49
